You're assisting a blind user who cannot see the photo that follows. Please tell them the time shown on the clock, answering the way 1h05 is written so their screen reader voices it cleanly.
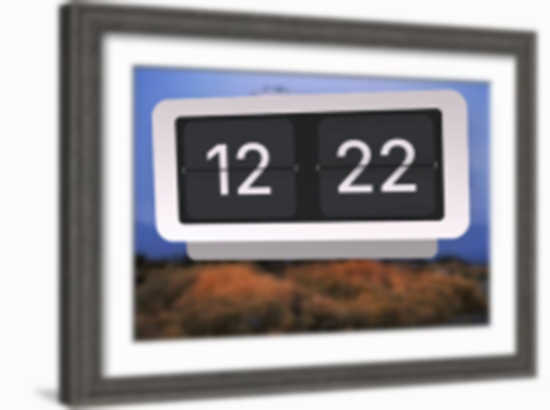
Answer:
12h22
